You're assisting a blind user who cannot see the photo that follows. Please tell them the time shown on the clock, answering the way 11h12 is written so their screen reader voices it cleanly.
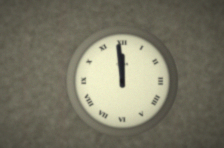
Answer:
11h59
